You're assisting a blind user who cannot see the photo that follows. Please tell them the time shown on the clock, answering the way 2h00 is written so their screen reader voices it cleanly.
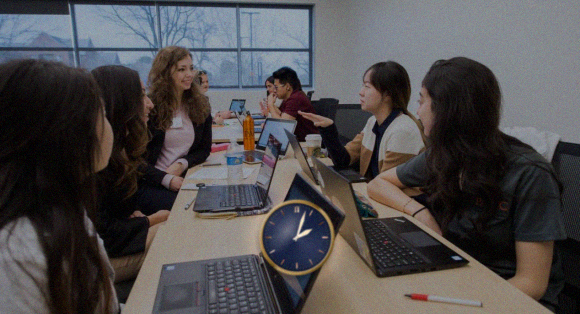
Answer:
2h03
